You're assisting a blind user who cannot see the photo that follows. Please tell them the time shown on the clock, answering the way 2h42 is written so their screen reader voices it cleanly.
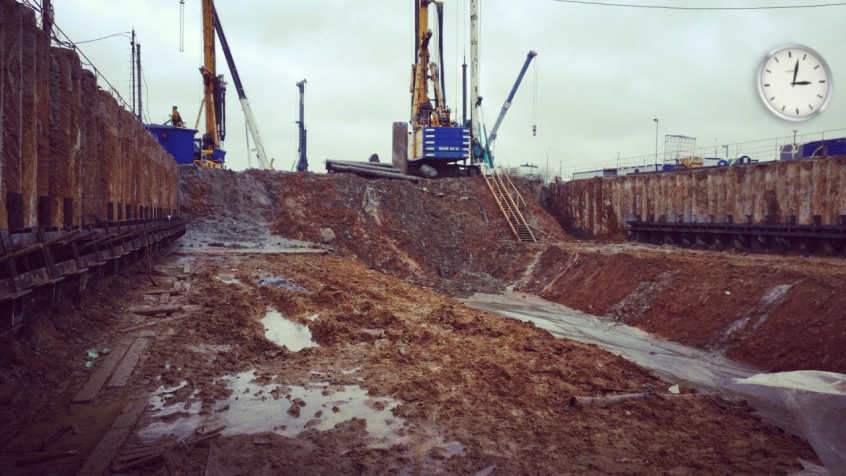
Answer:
3h03
